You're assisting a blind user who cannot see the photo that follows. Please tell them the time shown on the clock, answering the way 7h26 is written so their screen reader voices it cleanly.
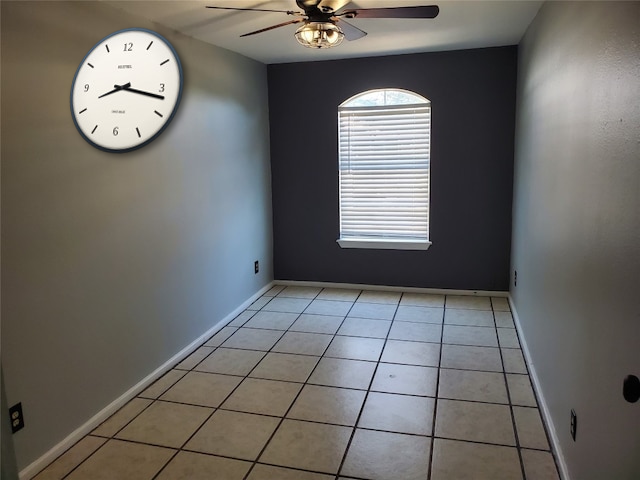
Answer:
8h17
